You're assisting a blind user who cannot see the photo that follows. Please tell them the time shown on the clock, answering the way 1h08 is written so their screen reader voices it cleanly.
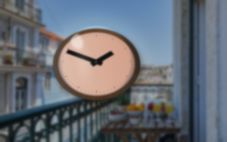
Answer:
1h49
